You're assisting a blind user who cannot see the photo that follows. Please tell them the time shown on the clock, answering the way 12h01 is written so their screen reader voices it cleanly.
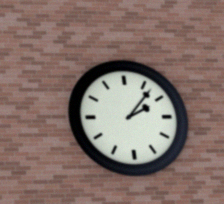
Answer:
2h07
